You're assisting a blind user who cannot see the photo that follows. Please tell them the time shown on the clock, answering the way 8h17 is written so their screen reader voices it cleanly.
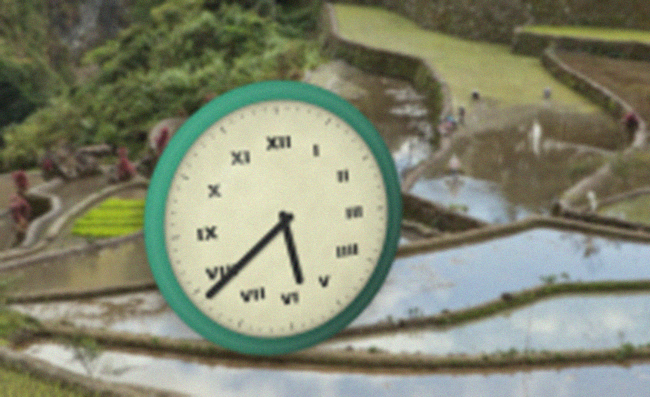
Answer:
5h39
